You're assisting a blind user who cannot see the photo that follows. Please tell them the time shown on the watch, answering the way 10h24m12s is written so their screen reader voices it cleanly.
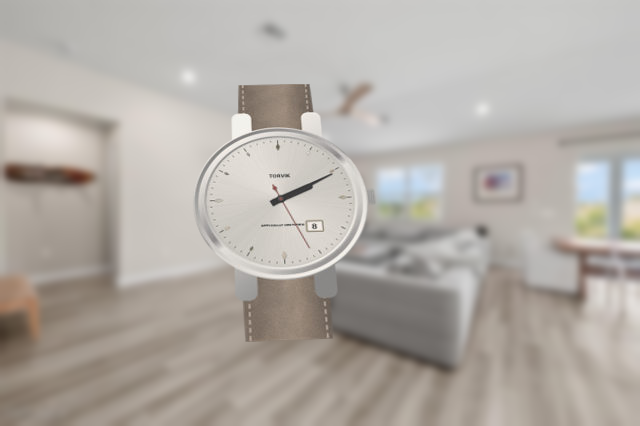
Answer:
2h10m26s
